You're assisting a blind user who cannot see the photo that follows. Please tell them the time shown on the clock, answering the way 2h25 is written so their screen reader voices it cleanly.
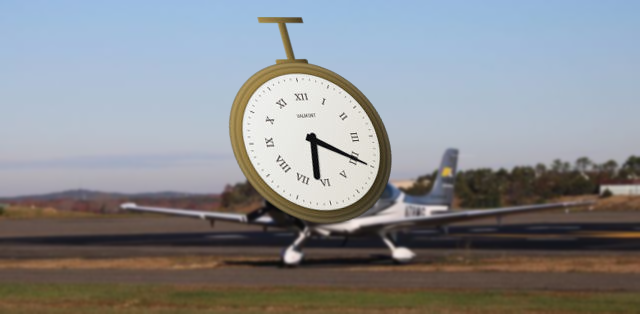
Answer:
6h20
